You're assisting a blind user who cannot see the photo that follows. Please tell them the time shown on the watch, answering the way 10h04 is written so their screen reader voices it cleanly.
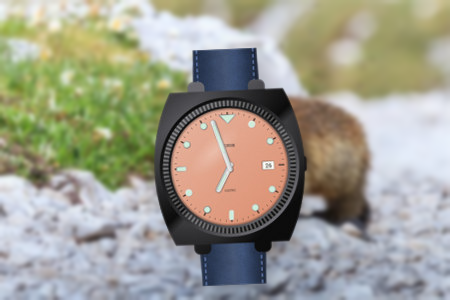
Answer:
6h57
